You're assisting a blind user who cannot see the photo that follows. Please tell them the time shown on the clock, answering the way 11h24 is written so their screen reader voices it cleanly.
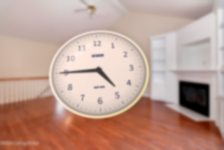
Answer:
4h45
